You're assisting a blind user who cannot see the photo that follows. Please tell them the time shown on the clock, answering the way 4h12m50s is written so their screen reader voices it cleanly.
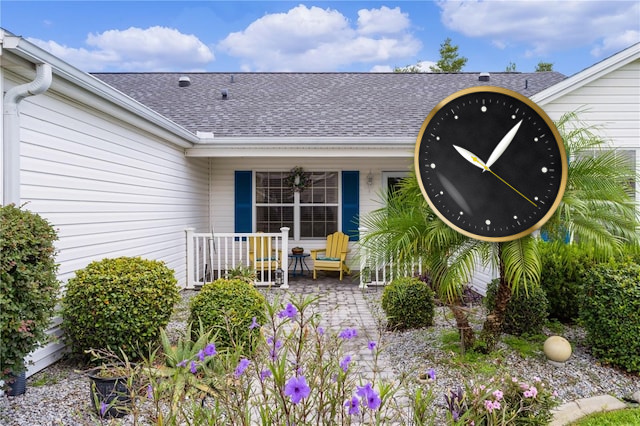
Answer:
10h06m21s
